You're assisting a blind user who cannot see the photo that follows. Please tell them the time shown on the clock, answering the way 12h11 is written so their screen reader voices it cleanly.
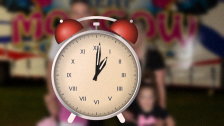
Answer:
1h01
